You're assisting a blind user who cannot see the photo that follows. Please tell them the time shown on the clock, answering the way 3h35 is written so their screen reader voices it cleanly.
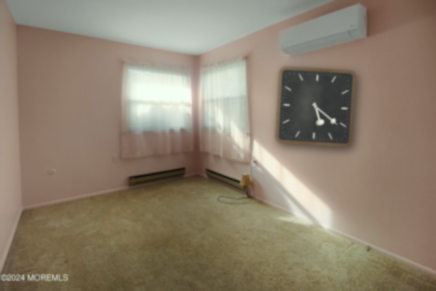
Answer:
5h21
